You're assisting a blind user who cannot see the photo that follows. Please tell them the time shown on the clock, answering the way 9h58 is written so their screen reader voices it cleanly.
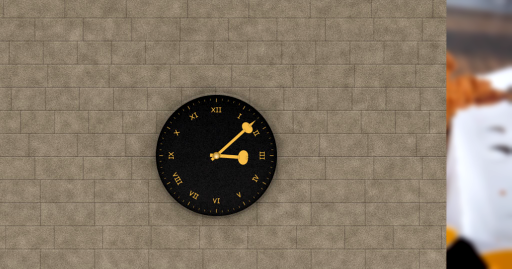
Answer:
3h08
